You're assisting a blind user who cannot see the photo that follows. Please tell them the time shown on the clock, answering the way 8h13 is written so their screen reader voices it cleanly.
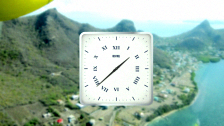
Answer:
1h38
